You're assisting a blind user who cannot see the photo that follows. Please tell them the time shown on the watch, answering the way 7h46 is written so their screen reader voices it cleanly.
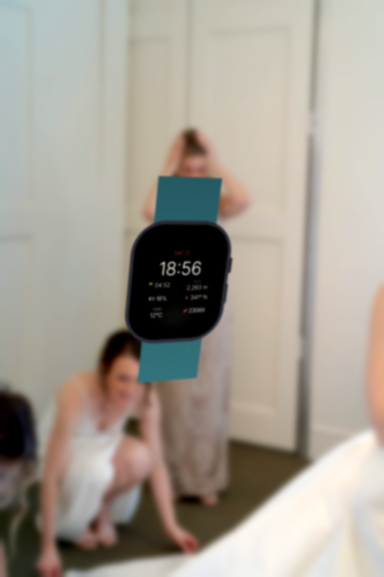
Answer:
18h56
